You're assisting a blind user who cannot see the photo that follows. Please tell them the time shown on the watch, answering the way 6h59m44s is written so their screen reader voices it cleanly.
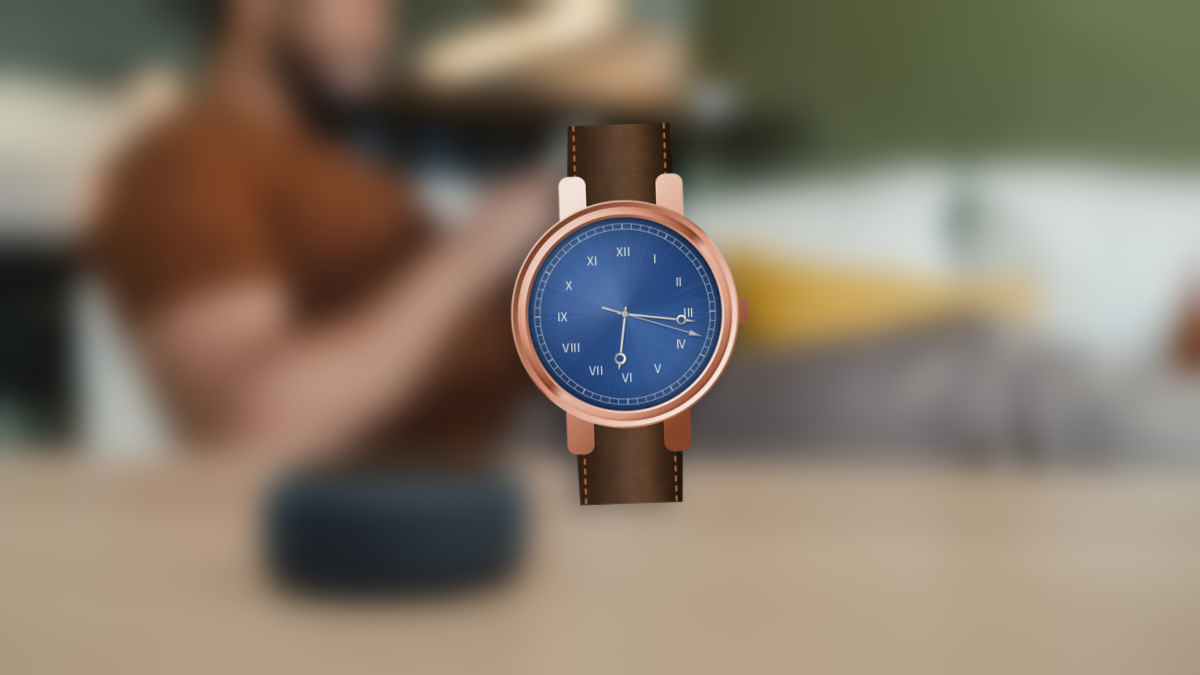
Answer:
6h16m18s
